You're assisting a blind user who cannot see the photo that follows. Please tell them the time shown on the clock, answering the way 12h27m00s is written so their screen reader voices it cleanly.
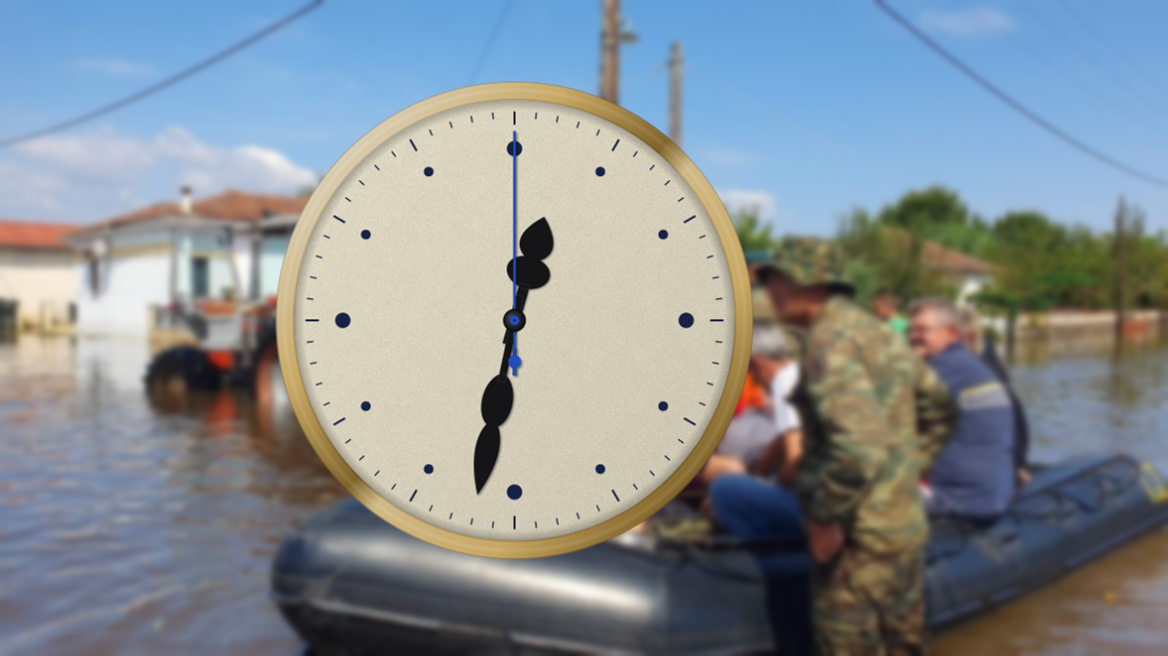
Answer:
12h32m00s
